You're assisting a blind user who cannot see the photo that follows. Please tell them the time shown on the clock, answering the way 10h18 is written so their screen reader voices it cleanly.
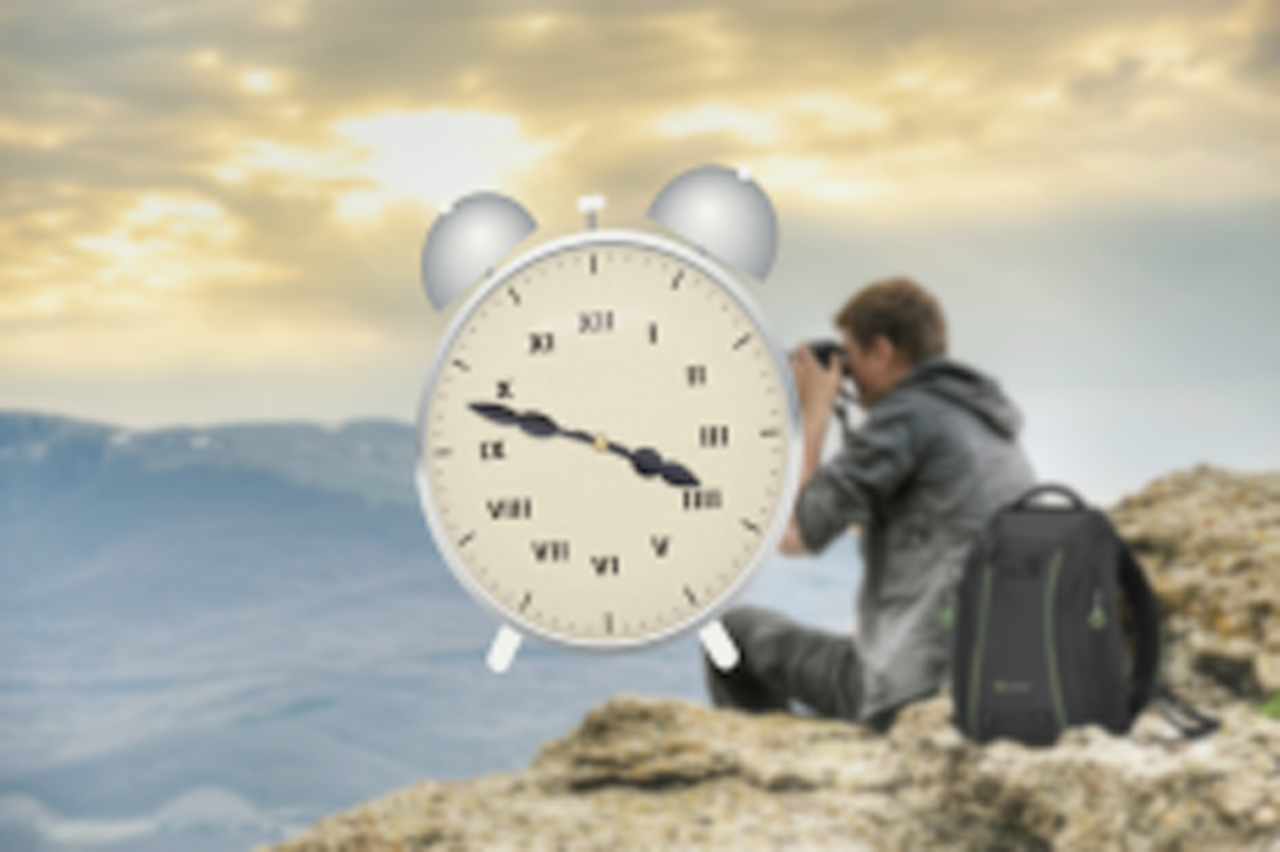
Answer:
3h48
